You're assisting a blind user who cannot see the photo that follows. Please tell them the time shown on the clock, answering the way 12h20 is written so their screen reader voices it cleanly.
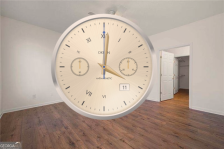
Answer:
4h01
